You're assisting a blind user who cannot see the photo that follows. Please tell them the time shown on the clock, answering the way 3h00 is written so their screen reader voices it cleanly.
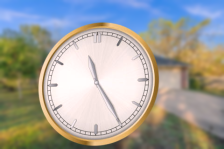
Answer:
11h25
